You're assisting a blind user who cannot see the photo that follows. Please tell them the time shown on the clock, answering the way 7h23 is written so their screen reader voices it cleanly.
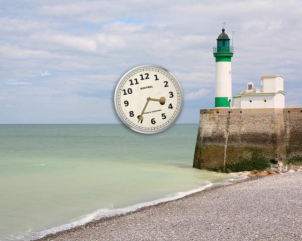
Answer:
3h36
